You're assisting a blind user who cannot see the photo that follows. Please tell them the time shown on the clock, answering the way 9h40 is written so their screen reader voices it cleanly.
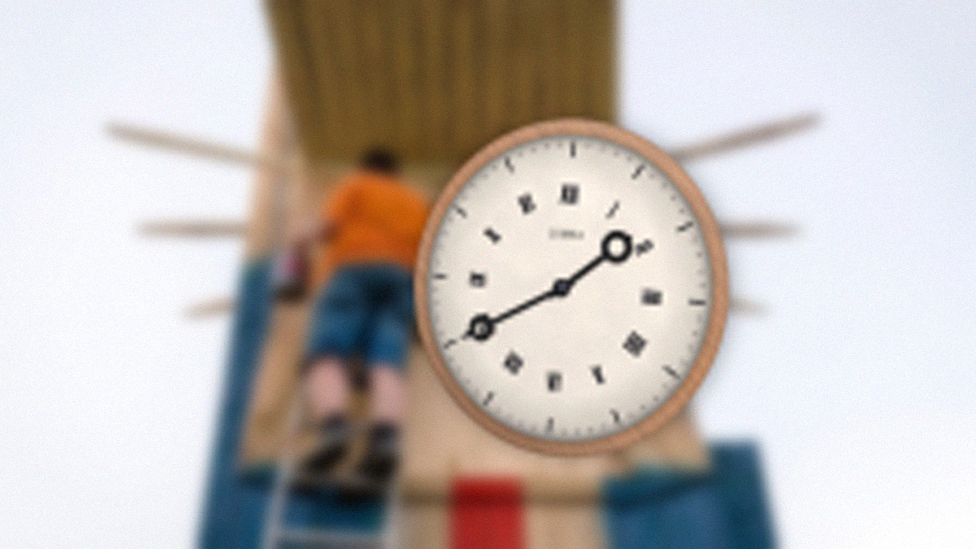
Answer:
1h40
